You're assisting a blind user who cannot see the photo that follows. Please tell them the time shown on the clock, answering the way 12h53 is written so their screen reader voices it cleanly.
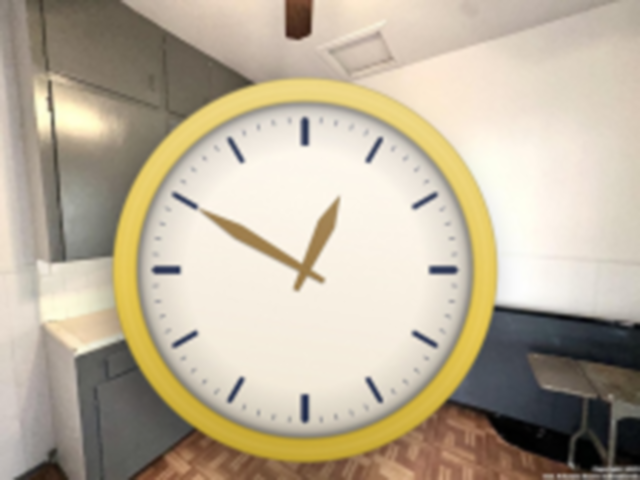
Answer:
12h50
